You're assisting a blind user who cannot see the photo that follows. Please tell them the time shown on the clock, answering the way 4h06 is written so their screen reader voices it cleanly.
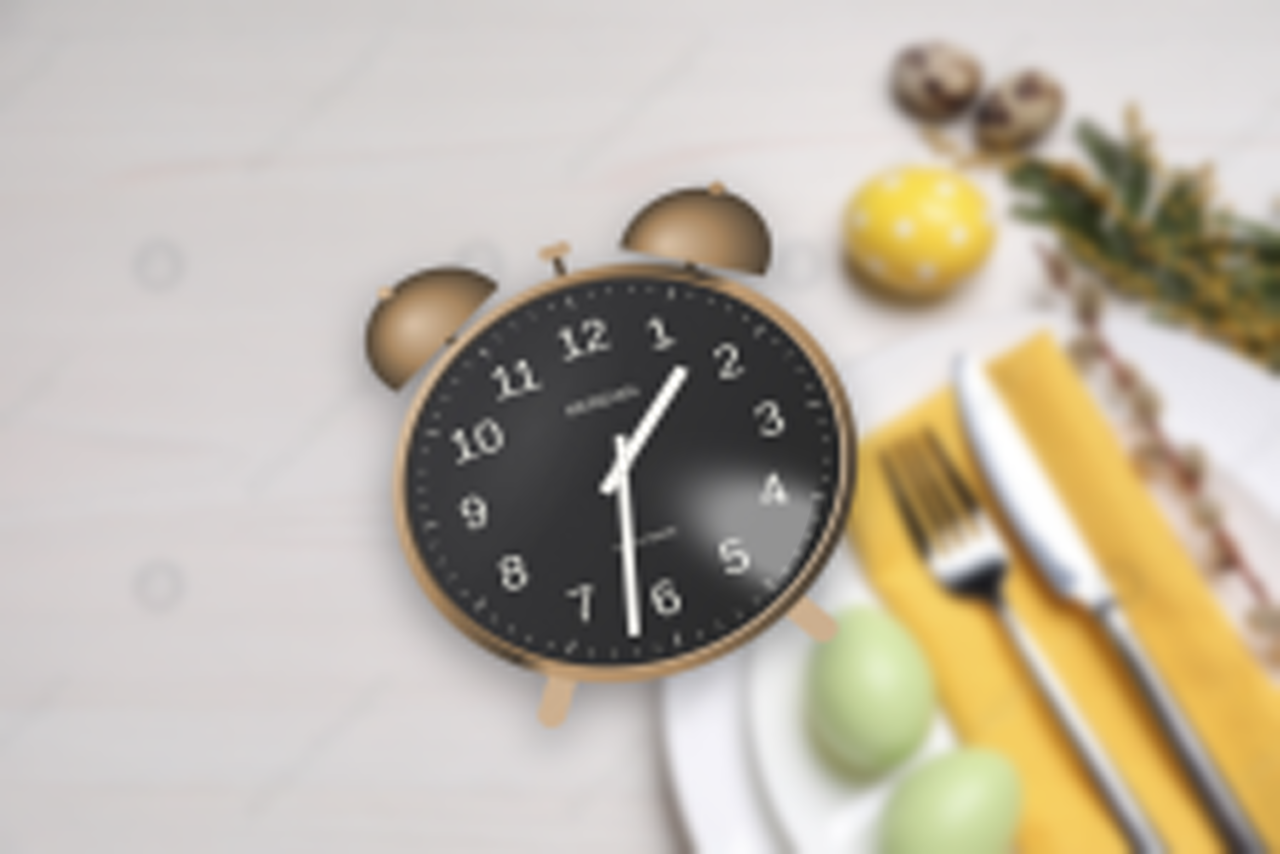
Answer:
1h32
